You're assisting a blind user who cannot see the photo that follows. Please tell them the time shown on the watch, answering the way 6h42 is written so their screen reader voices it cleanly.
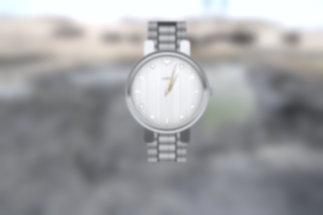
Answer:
1h03
